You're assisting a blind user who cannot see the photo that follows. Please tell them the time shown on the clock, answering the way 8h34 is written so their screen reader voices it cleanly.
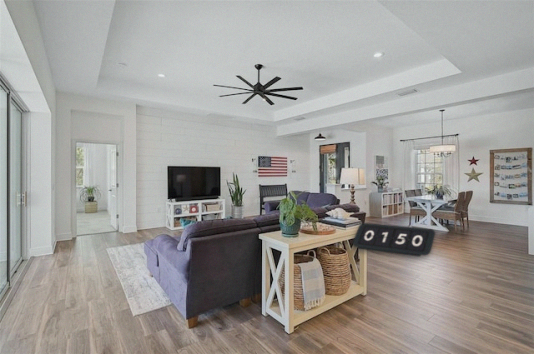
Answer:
1h50
